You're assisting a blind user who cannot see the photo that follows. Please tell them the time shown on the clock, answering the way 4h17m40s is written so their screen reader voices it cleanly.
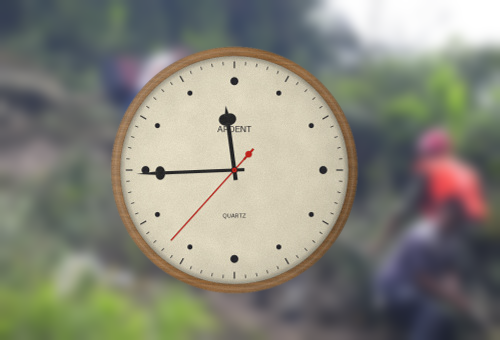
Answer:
11h44m37s
